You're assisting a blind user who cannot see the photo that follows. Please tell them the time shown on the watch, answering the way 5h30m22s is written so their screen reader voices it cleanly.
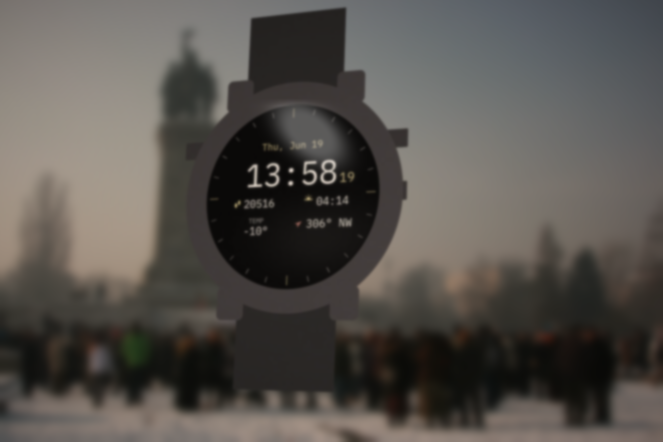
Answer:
13h58m19s
